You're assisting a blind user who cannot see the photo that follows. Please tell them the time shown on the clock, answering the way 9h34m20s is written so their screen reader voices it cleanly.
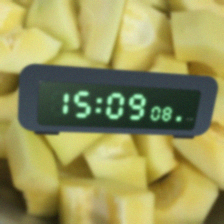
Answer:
15h09m08s
